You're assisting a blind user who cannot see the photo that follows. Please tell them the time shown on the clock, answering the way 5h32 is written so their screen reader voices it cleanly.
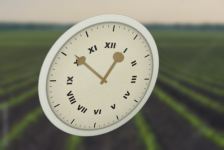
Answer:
12h51
